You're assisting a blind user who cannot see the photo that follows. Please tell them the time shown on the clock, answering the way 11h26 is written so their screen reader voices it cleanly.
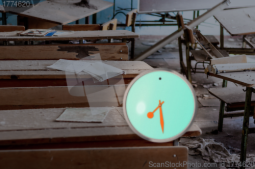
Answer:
7h29
